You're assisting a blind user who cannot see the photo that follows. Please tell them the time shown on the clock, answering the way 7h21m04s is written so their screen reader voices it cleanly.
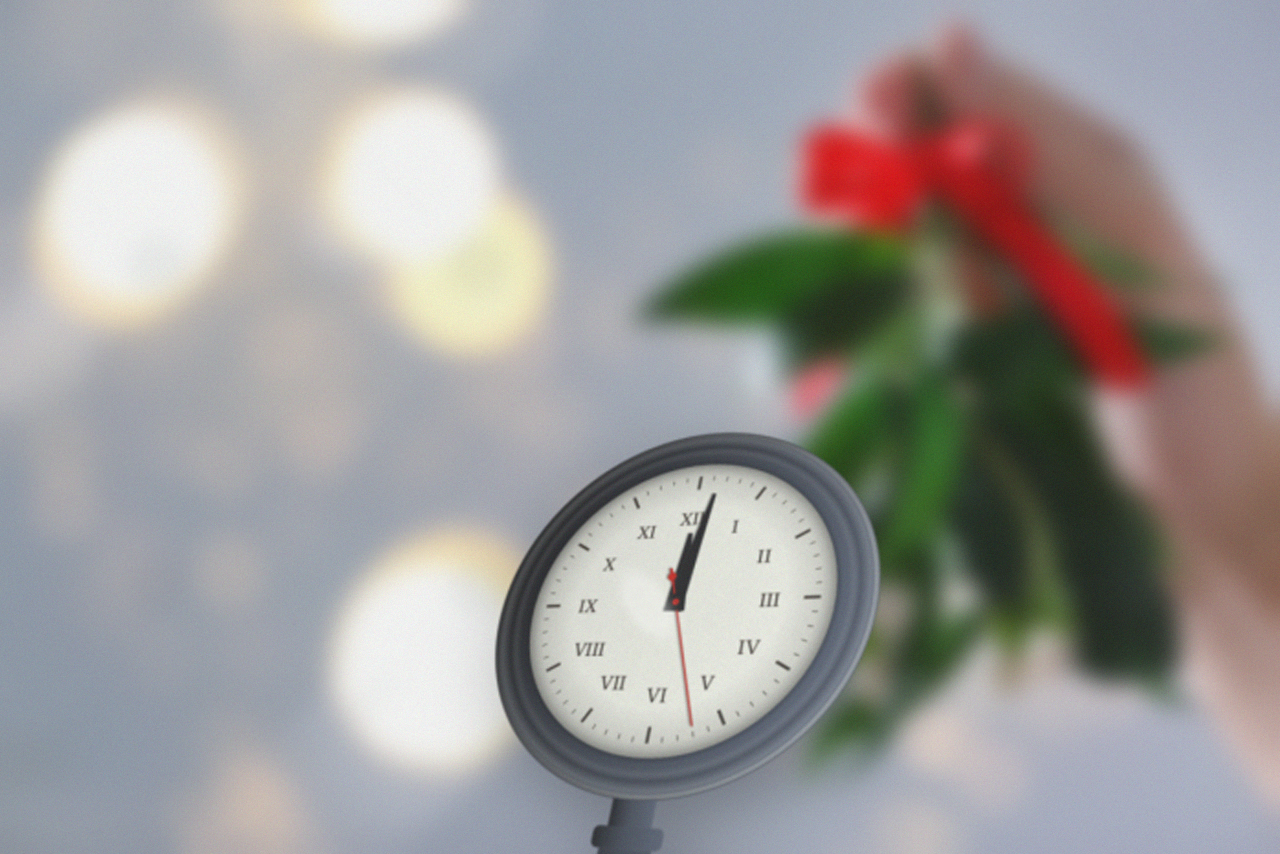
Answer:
12h01m27s
